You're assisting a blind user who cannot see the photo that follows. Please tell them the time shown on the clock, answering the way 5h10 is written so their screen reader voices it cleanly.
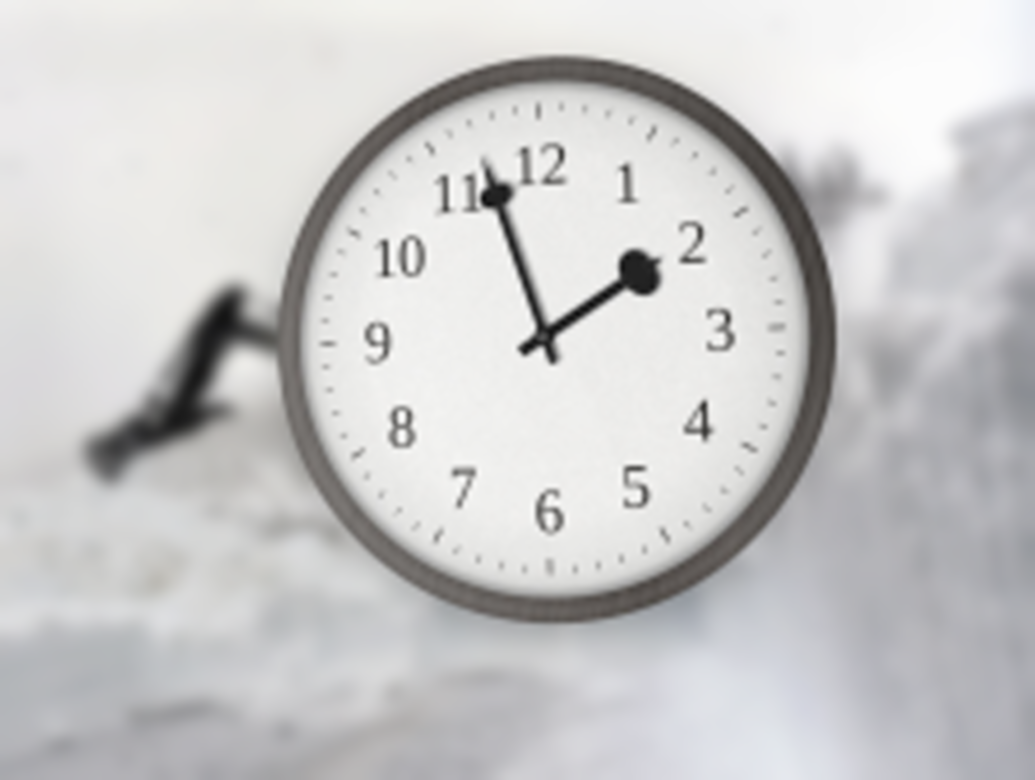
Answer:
1h57
